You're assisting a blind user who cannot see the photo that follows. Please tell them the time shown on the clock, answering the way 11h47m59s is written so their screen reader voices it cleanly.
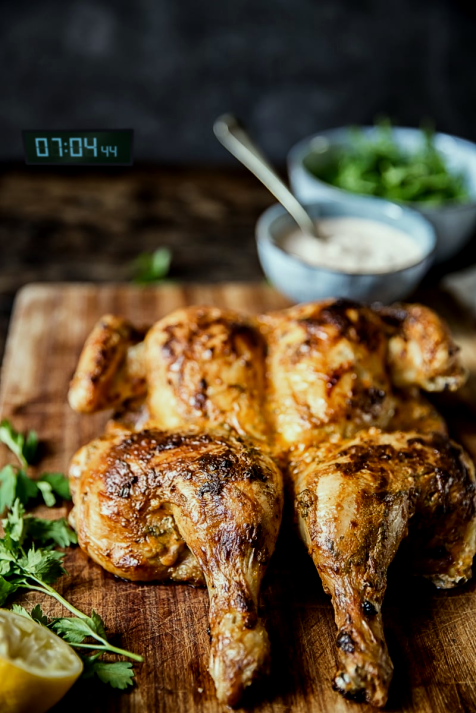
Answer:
7h04m44s
